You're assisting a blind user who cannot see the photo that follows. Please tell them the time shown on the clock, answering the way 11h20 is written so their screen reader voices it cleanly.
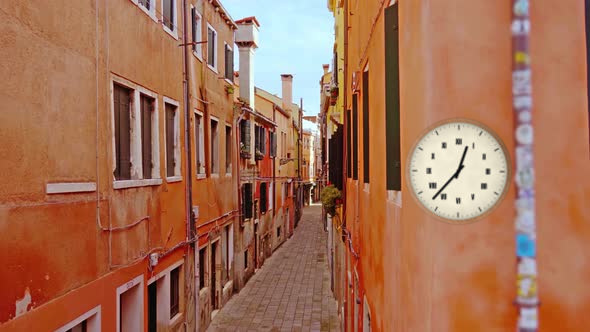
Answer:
12h37
